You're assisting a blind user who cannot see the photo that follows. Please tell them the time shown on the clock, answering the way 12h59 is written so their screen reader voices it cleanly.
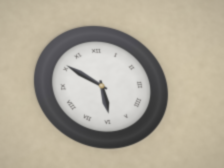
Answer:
5h51
